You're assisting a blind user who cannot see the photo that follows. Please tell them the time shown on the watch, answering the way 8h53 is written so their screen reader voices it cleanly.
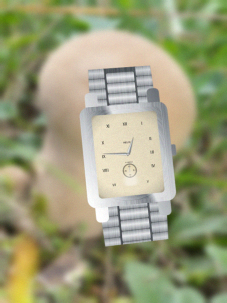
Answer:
12h46
